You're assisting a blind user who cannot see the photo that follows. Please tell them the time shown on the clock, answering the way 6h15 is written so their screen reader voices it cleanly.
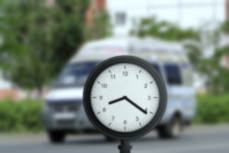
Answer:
8h21
